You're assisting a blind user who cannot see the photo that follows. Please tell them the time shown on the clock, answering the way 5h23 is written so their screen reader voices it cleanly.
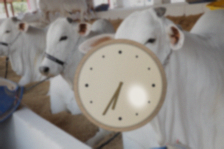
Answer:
6h35
